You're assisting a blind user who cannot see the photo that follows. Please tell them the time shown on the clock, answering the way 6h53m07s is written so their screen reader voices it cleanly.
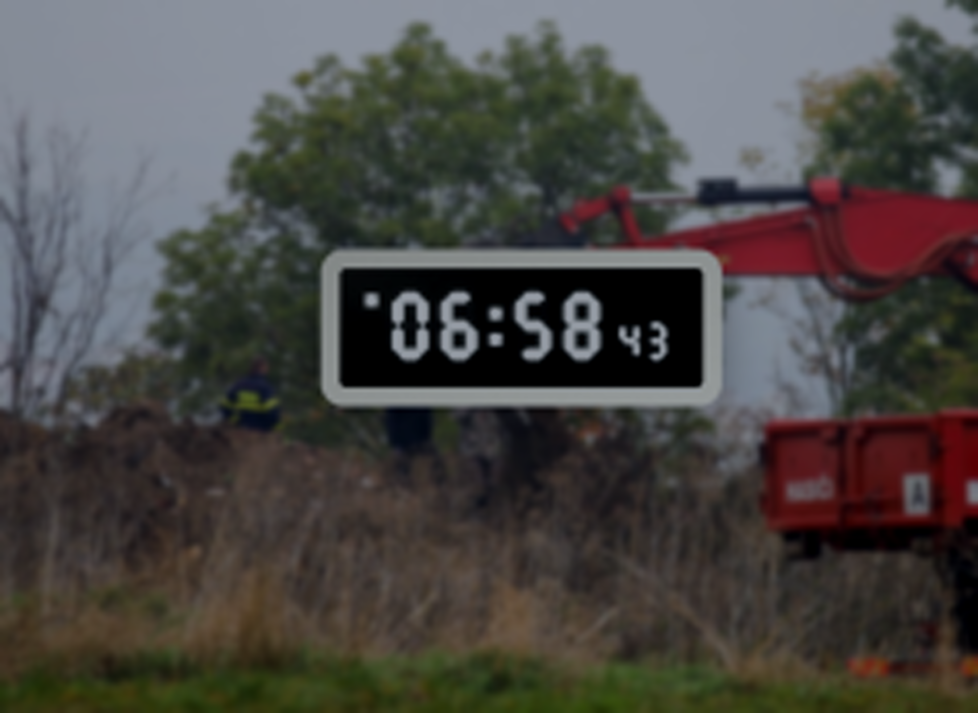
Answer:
6h58m43s
